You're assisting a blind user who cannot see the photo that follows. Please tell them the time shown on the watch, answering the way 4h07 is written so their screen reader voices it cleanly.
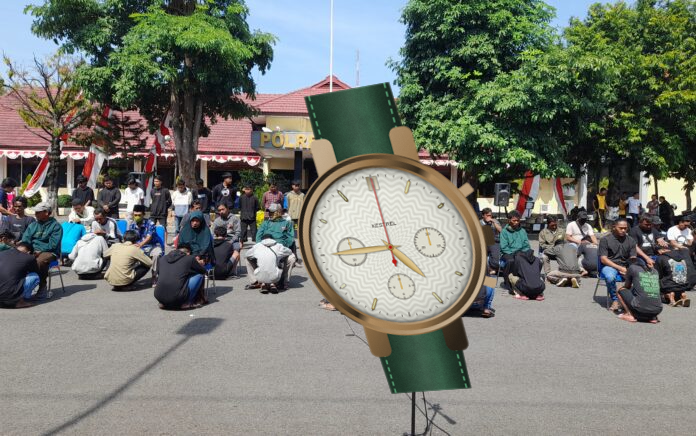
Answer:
4h45
